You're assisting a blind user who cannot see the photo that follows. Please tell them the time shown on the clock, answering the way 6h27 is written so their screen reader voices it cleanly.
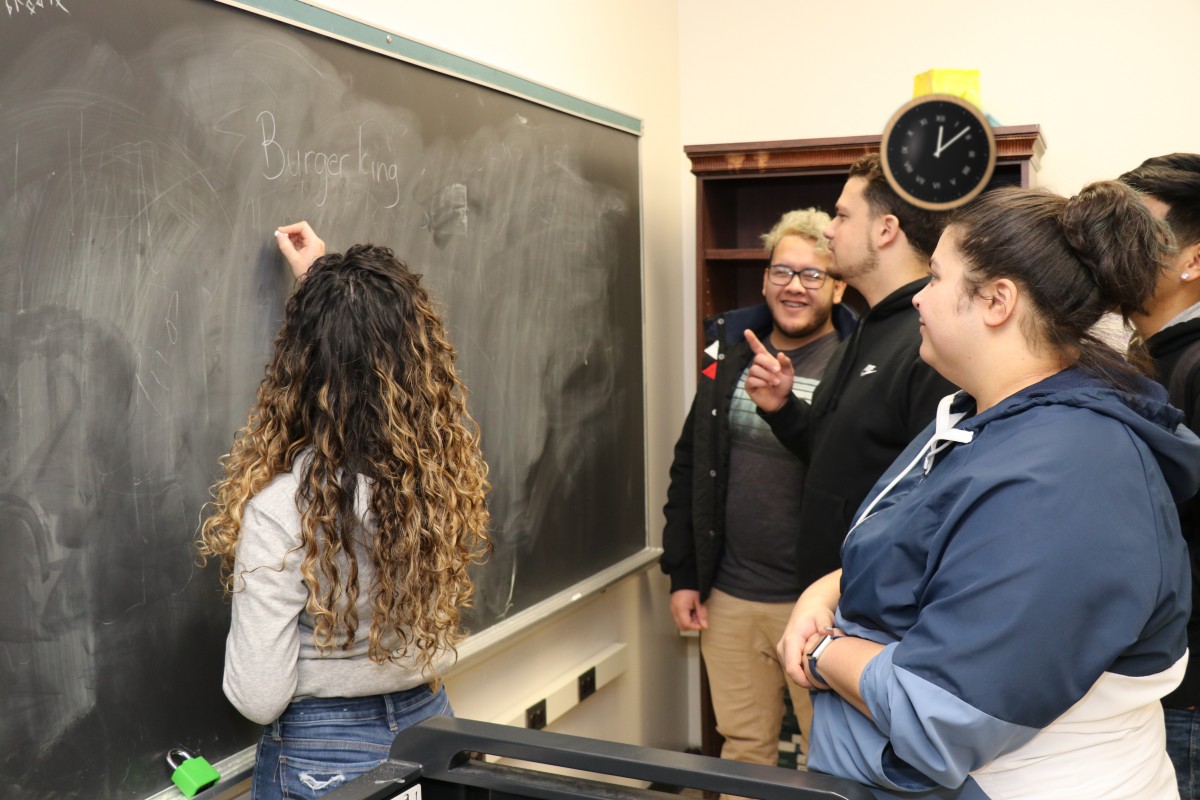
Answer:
12h08
